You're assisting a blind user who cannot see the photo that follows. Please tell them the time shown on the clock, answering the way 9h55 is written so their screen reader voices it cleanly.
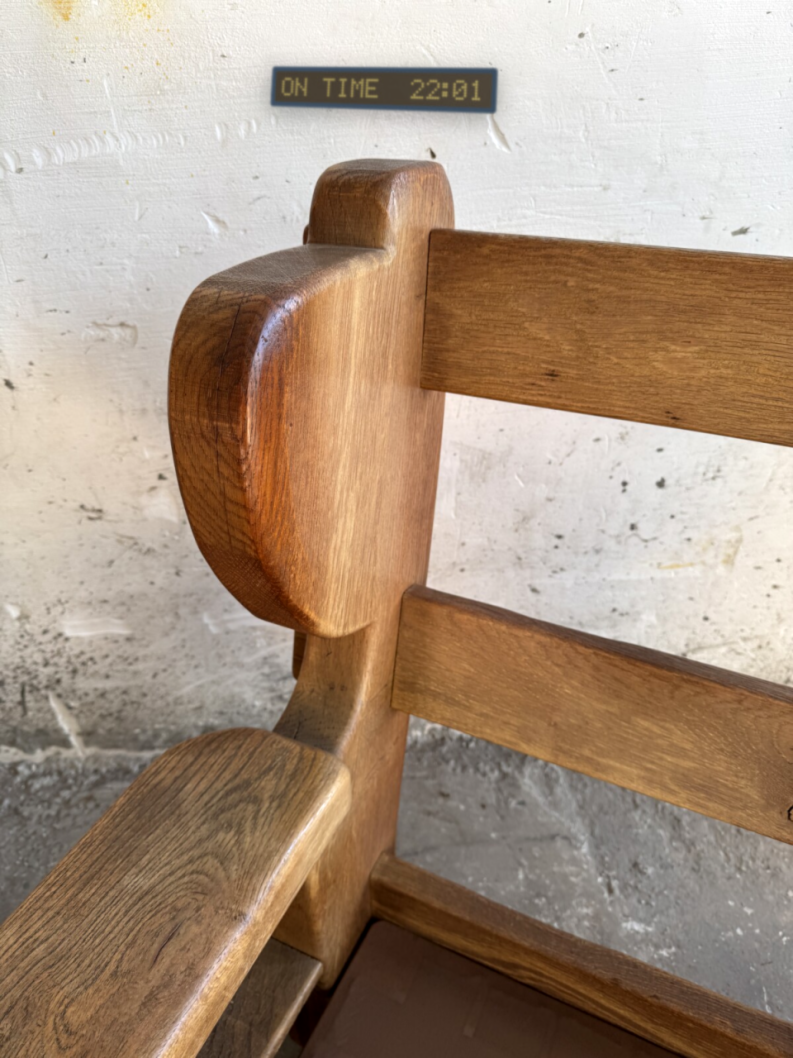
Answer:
22h01
